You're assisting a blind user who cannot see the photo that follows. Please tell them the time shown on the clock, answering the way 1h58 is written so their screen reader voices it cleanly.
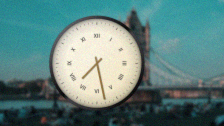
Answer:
7h28
